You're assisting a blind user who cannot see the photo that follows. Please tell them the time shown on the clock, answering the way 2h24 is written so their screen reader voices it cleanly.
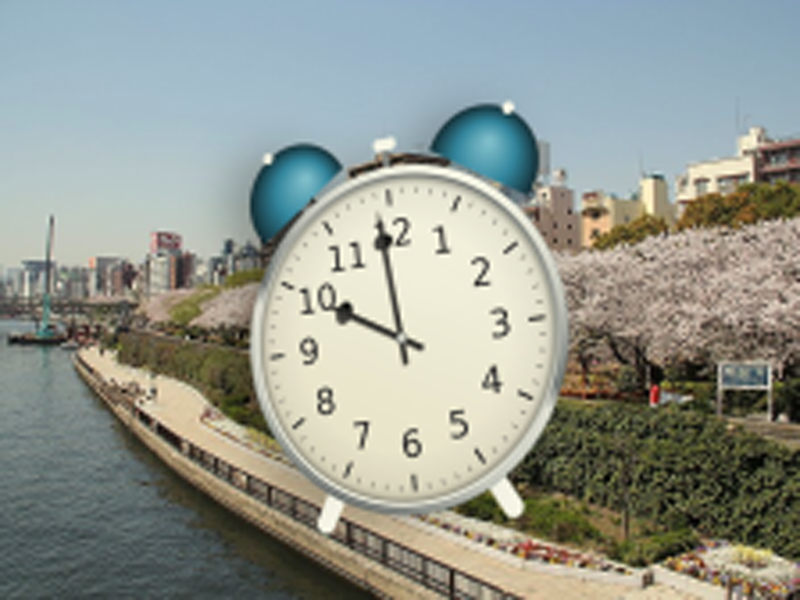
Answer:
9h59
